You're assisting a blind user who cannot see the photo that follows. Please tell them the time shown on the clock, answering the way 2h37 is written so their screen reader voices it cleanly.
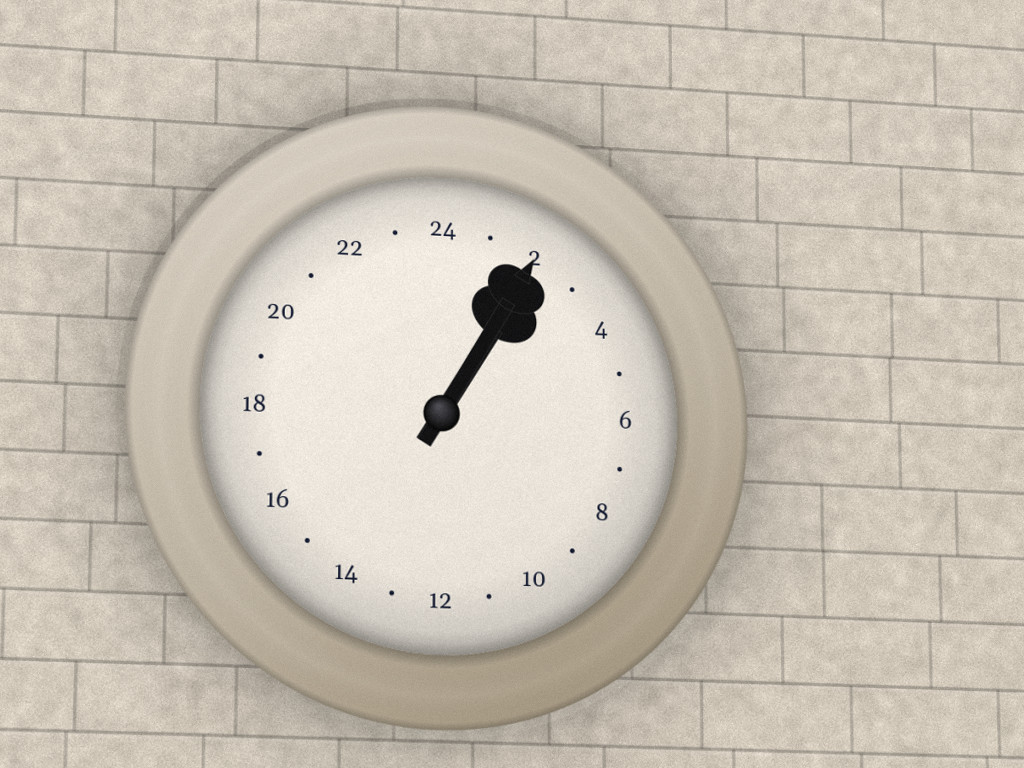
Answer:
2h05
